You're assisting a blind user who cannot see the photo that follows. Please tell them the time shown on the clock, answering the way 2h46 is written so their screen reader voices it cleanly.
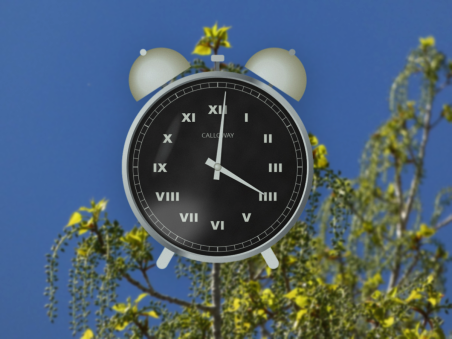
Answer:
4h01
